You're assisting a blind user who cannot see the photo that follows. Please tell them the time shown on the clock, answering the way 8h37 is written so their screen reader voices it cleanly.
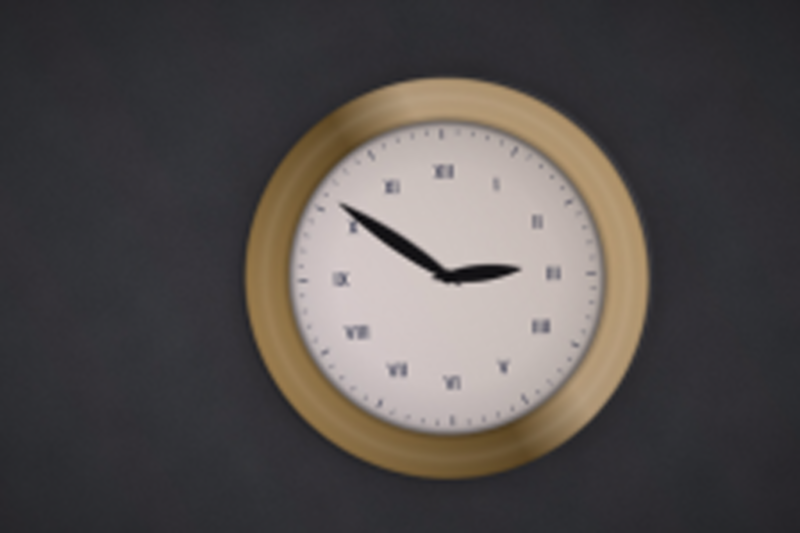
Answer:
2h51
